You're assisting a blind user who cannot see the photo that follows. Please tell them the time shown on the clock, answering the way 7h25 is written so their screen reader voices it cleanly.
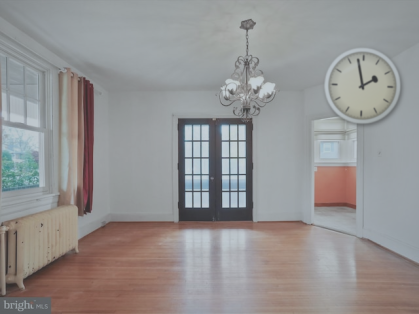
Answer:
1h58
